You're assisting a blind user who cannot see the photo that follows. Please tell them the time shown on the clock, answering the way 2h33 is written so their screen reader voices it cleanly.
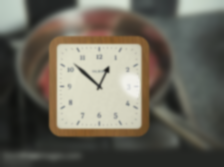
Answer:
12h52
